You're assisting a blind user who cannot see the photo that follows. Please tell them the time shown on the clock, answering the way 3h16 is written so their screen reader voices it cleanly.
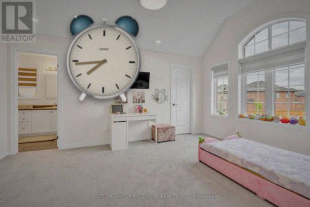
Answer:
7h44
